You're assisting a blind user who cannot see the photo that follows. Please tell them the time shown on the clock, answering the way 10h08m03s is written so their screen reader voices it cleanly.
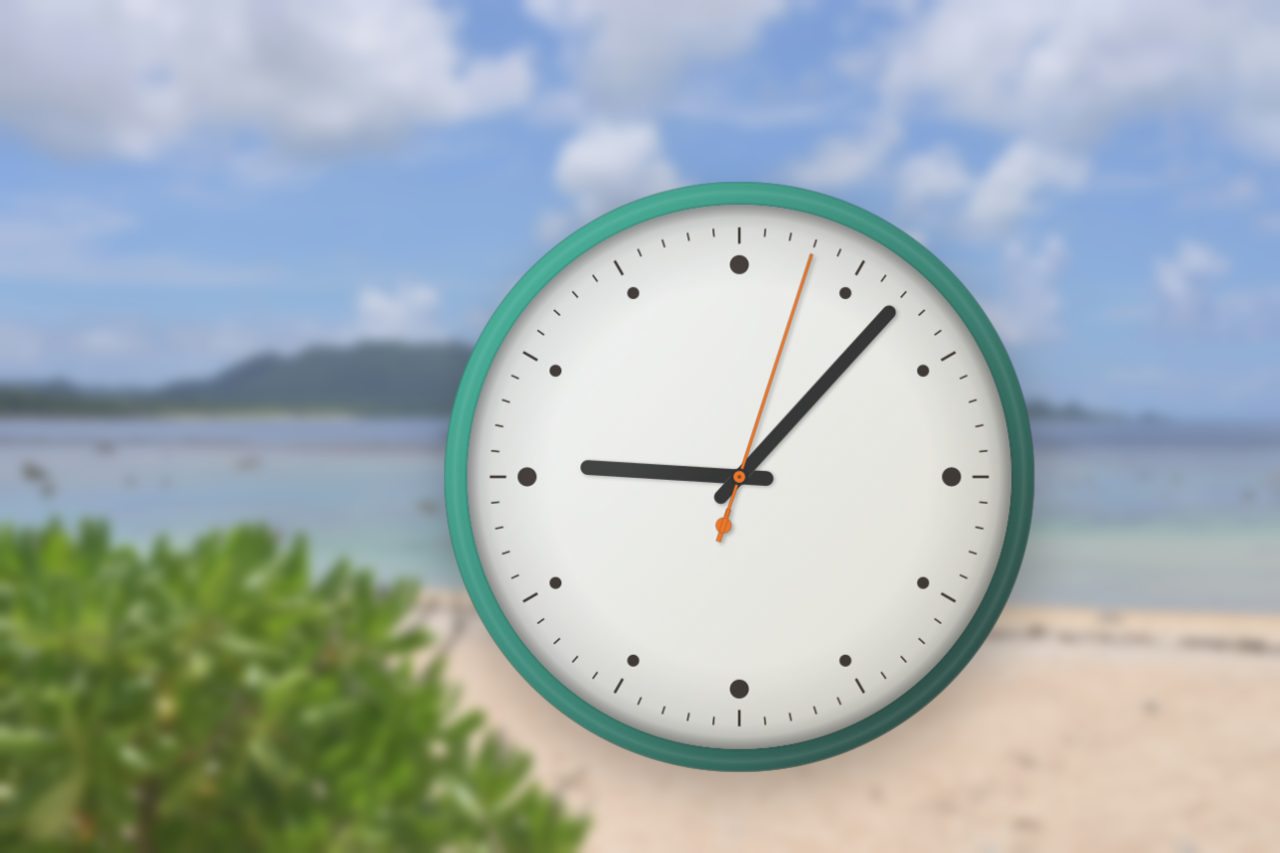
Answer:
9h07m03s
